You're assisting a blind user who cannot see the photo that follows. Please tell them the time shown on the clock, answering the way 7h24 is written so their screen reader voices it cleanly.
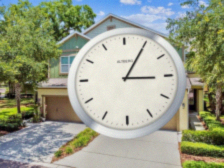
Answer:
3h05
